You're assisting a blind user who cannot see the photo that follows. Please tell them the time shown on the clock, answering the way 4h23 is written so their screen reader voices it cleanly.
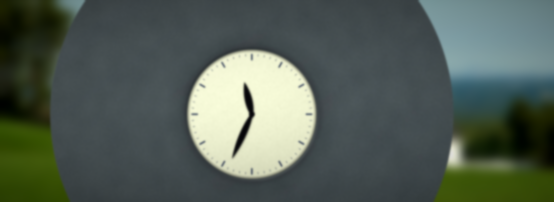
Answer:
11h34
